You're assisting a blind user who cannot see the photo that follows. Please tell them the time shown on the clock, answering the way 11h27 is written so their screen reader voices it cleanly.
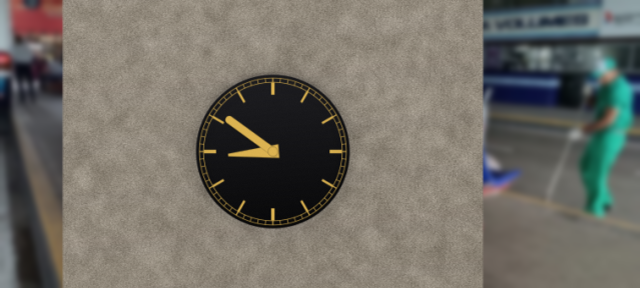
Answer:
8h51
